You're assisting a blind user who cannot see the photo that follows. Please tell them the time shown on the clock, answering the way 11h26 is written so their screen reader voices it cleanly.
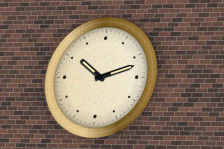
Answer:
10h12
